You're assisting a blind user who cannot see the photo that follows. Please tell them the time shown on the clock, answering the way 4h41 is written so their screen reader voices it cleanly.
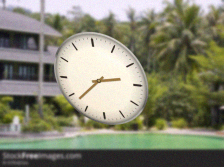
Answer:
2h38
